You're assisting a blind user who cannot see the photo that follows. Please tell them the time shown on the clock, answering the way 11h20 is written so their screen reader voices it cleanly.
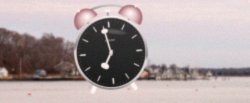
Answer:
6h58
